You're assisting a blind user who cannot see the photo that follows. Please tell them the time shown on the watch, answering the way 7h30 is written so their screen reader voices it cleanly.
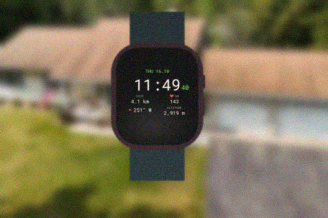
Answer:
11h49
